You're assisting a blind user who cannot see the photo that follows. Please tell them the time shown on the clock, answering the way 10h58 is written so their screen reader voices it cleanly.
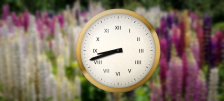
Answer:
8h42
